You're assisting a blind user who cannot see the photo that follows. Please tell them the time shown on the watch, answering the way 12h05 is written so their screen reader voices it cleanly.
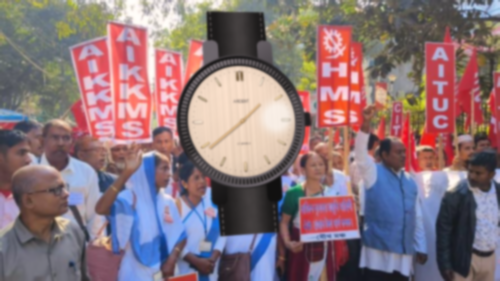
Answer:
1h39
